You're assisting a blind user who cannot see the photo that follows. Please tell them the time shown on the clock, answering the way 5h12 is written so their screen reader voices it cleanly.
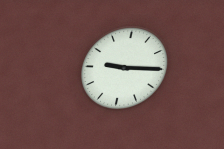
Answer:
9h15
